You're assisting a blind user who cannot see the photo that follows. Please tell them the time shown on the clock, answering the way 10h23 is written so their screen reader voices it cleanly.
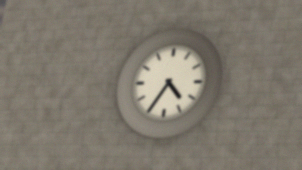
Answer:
4h35
